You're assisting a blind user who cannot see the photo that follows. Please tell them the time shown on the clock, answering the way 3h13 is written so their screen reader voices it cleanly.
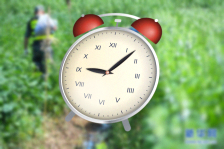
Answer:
9h07
